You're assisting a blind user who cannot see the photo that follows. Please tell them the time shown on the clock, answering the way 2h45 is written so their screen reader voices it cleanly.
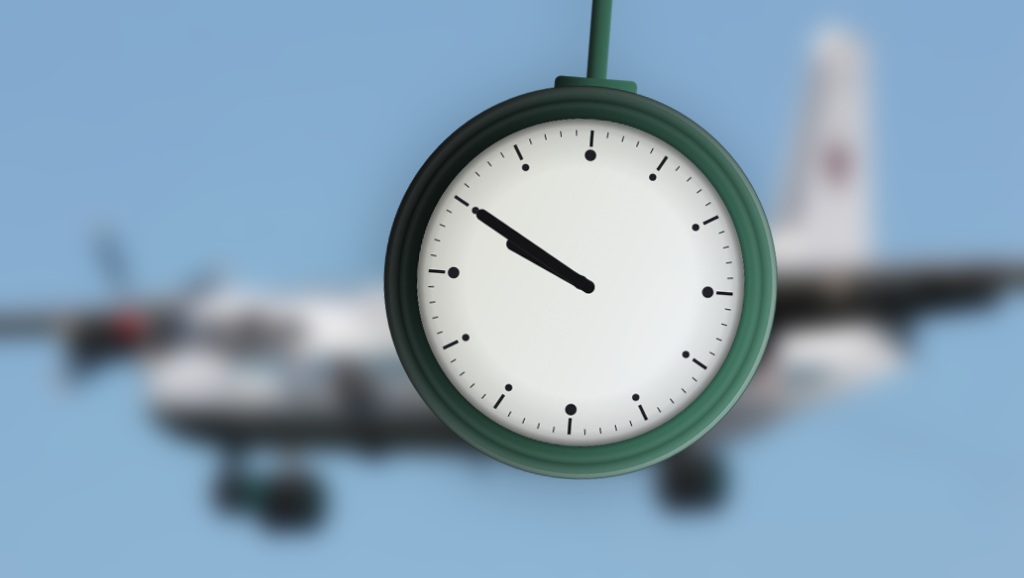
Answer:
9h50
